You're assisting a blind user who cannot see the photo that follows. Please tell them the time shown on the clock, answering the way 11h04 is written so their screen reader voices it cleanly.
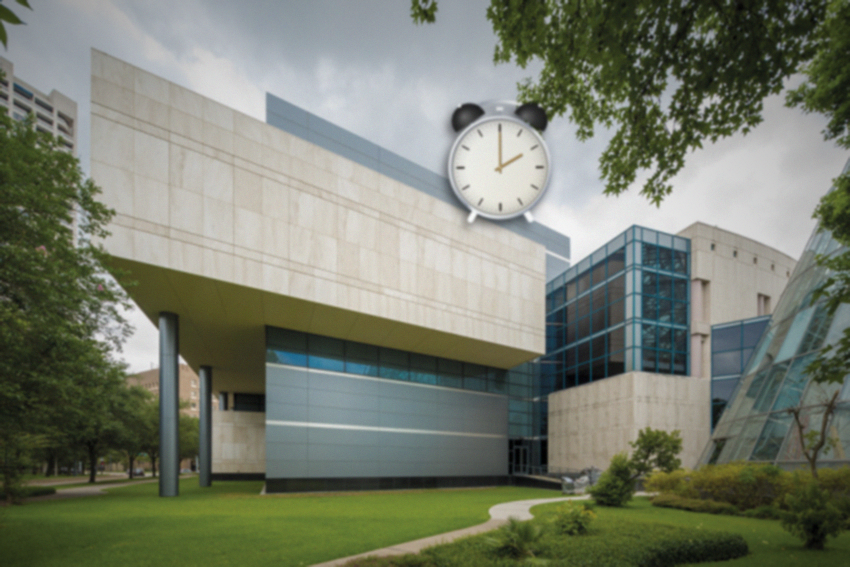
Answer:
2h00
